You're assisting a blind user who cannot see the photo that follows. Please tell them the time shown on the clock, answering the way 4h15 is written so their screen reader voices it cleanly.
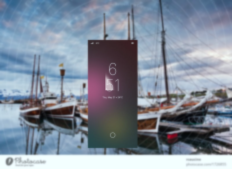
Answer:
6h51
